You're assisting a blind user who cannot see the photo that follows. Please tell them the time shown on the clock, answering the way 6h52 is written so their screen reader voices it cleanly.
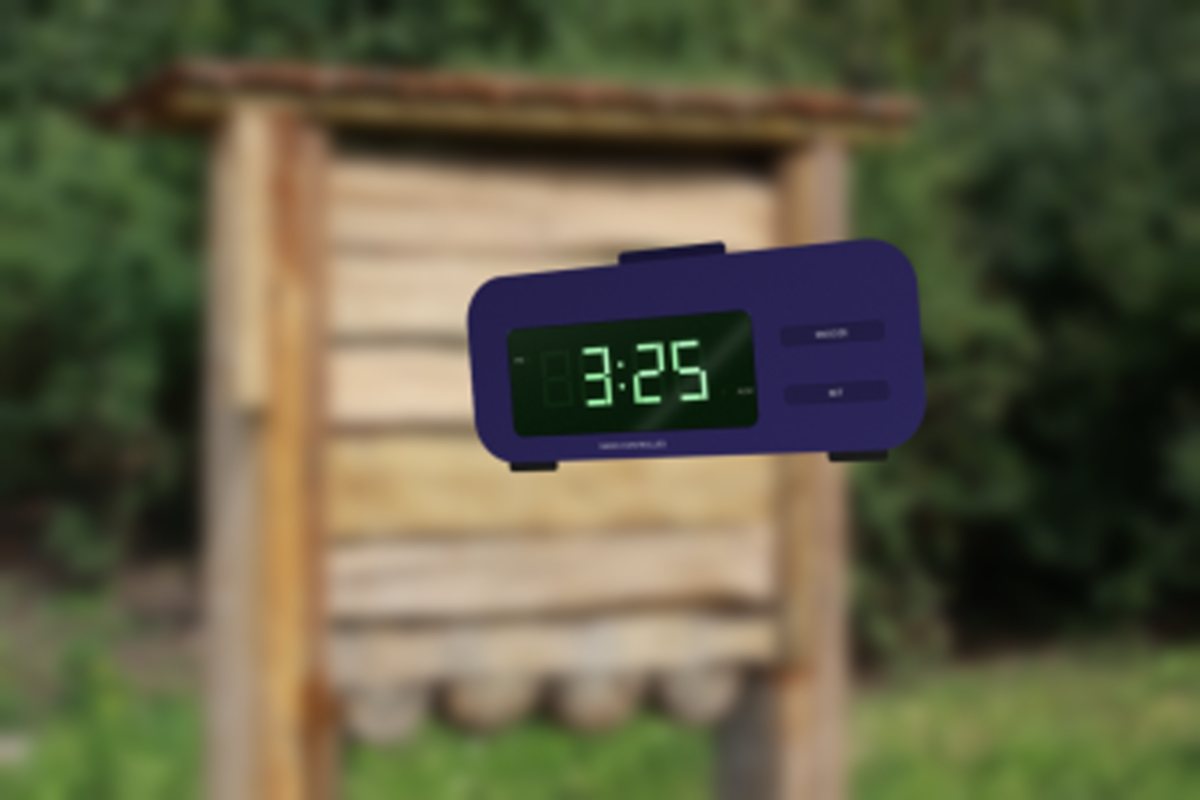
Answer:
3h25
